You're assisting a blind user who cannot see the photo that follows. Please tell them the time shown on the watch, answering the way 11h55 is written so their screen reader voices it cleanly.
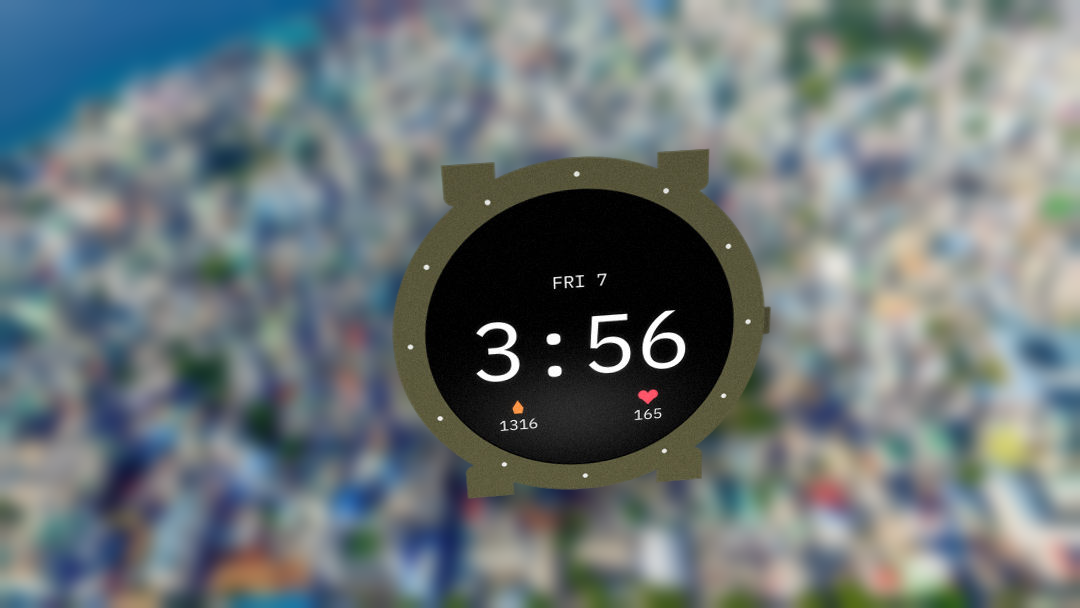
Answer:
3h56
